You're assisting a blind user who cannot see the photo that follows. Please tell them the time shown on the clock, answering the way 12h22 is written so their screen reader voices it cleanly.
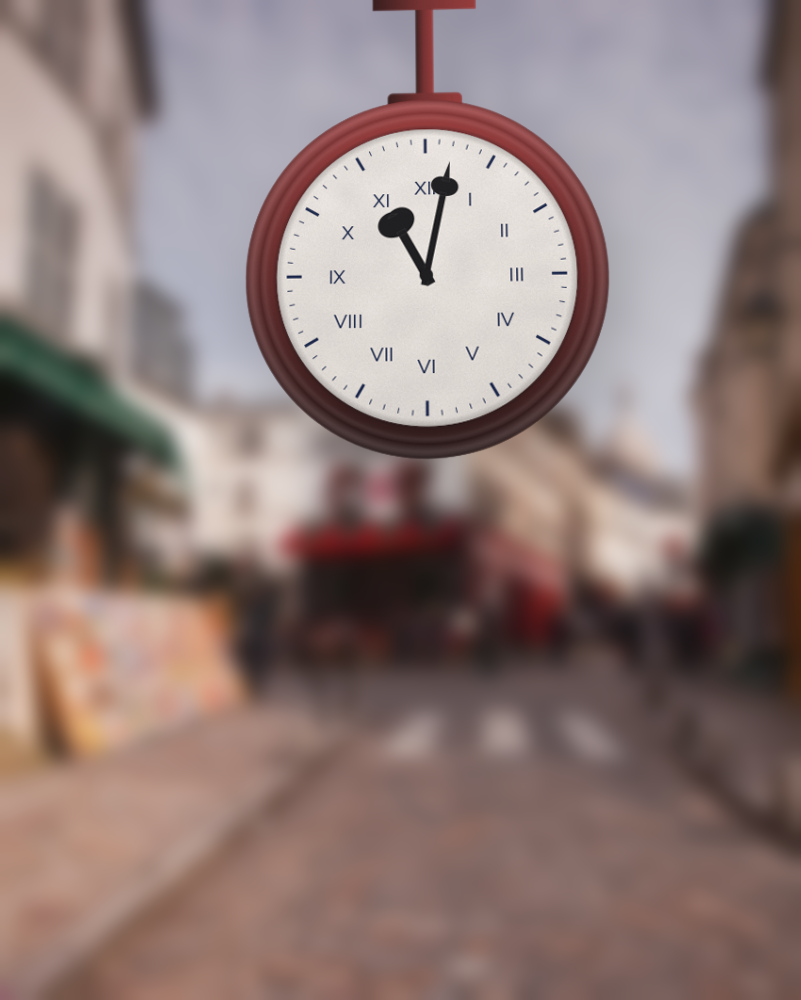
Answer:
11h02
